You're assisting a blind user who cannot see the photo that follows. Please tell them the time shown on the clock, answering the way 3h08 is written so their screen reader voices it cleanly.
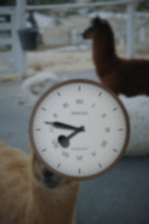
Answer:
7h47
